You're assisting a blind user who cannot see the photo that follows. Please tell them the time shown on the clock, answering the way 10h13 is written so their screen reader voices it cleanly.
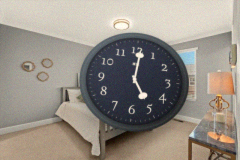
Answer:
5h01
